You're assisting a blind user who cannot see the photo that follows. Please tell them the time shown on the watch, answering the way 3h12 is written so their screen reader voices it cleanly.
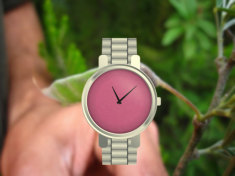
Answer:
11h08
